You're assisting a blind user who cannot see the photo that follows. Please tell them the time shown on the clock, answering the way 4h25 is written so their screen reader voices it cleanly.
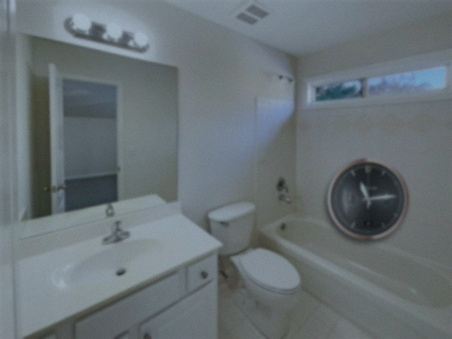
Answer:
11h14
